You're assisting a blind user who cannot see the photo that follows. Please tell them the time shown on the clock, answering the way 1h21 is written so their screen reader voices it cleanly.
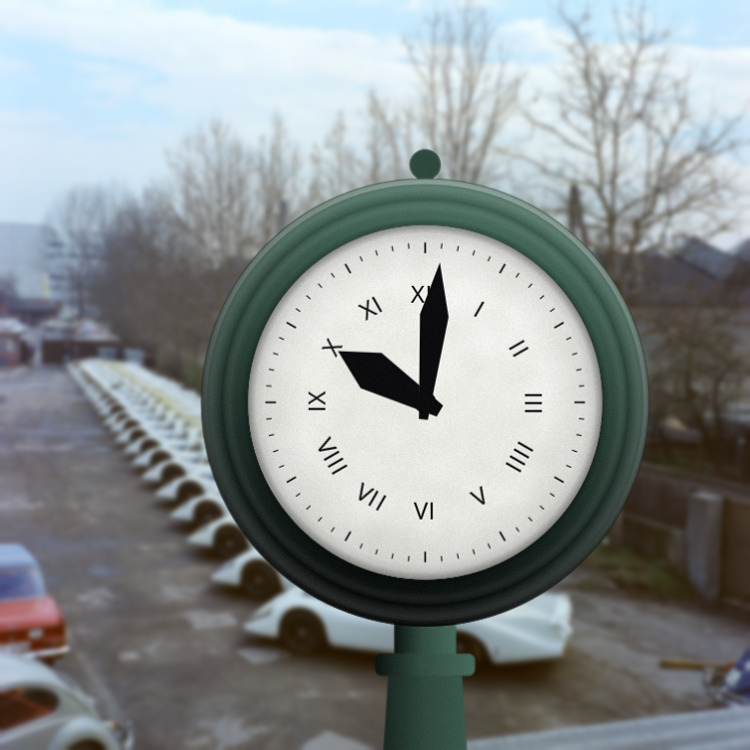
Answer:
10h01
